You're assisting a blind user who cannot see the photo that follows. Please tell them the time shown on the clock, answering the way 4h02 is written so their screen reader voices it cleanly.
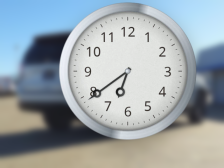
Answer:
6h39
